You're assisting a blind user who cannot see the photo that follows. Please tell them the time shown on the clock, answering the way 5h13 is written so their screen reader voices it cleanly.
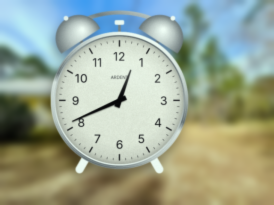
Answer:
12h41
